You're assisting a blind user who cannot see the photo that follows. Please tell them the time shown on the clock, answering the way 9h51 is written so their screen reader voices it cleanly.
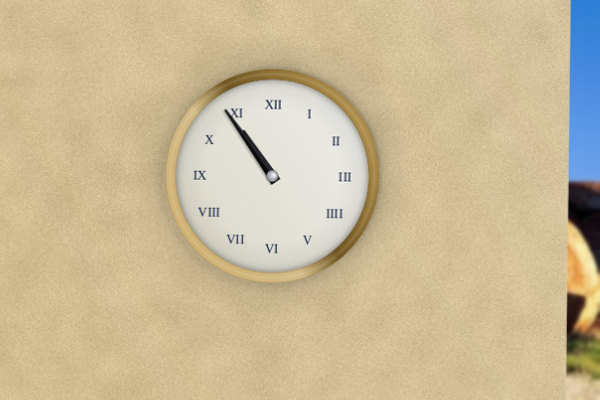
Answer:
10h54
